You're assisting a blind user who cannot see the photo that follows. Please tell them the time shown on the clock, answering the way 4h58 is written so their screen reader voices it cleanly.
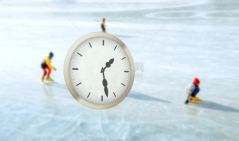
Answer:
1h28
